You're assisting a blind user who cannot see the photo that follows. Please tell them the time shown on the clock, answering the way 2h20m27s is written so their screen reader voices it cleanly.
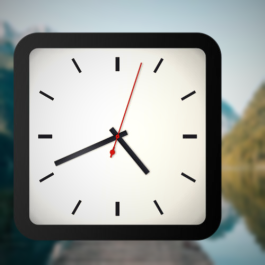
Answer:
4h41m03s
